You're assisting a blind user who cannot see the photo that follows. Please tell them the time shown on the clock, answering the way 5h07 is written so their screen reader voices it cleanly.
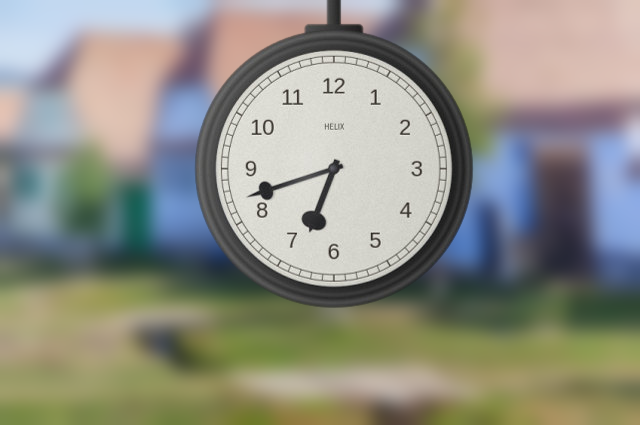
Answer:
6h42
